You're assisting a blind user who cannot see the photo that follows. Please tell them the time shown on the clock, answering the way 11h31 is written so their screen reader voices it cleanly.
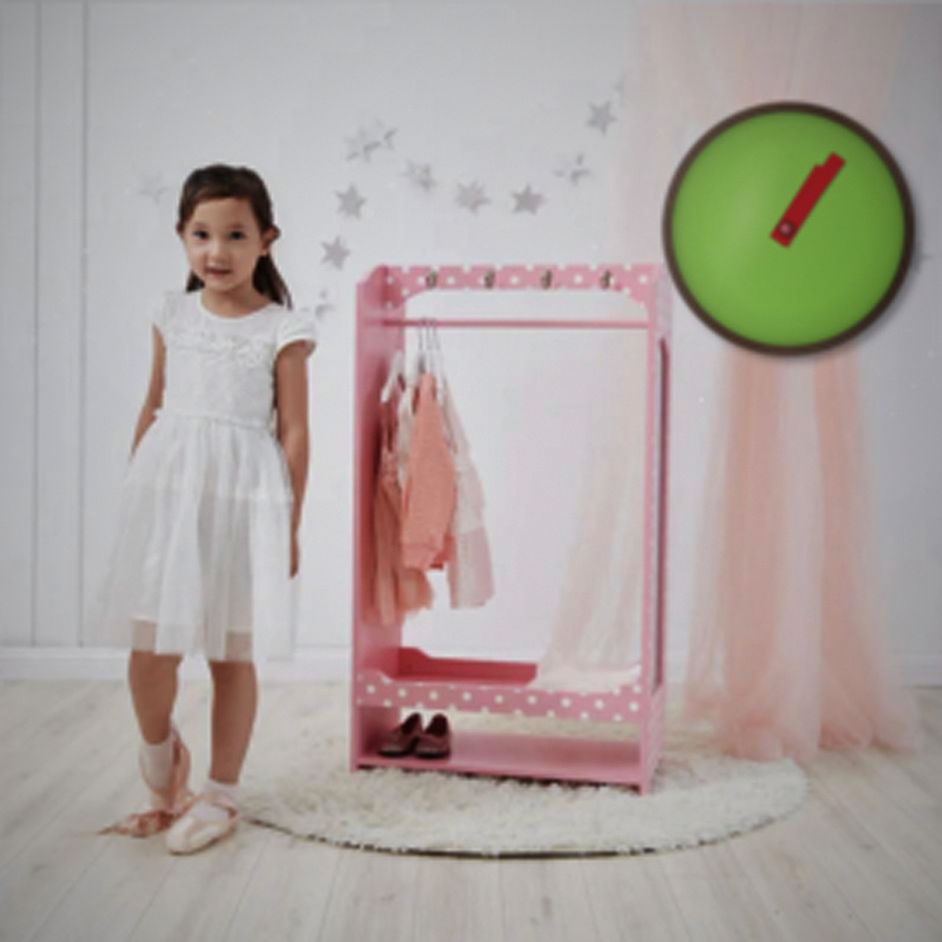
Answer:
1h06
